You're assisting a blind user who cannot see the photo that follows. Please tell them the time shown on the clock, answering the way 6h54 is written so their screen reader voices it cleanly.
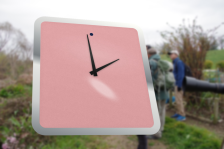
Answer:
1h59
